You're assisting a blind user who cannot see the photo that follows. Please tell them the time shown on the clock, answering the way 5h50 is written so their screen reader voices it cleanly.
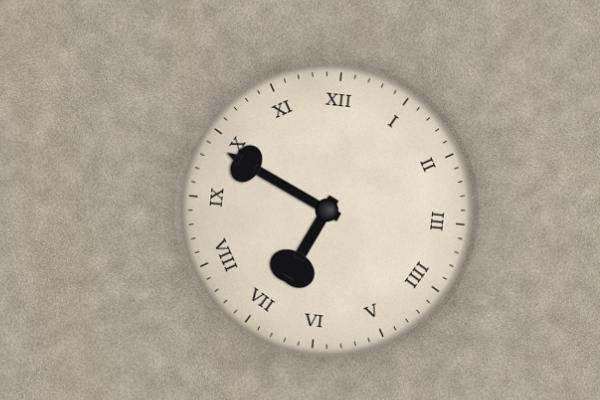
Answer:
6h49
